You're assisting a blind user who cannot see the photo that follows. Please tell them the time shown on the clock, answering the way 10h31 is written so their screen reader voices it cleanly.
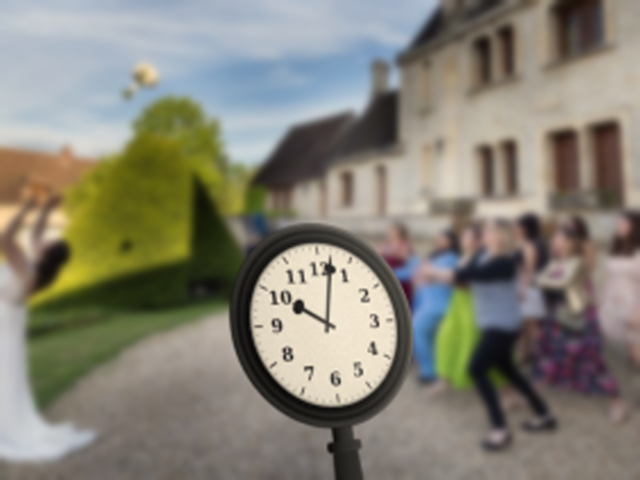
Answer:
10h02
